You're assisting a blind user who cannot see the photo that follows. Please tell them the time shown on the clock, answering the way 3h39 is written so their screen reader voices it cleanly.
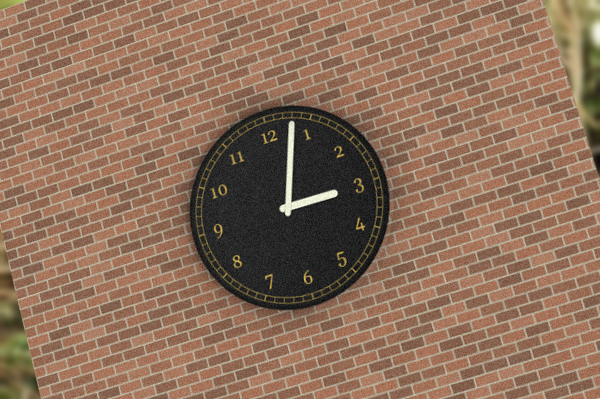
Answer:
3h03
